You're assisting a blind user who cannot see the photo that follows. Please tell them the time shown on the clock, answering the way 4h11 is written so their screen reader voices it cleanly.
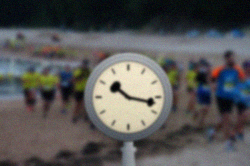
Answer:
10h17
